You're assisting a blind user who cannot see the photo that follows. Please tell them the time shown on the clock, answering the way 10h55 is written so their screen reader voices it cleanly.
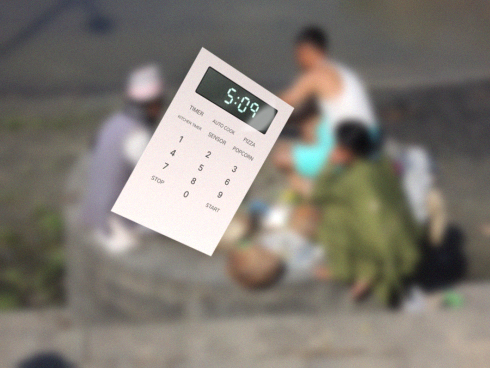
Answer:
5h09
